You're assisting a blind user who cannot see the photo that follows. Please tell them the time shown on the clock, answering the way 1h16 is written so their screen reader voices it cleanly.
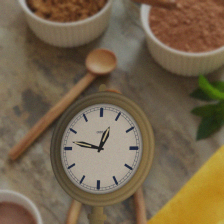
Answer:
12h47
